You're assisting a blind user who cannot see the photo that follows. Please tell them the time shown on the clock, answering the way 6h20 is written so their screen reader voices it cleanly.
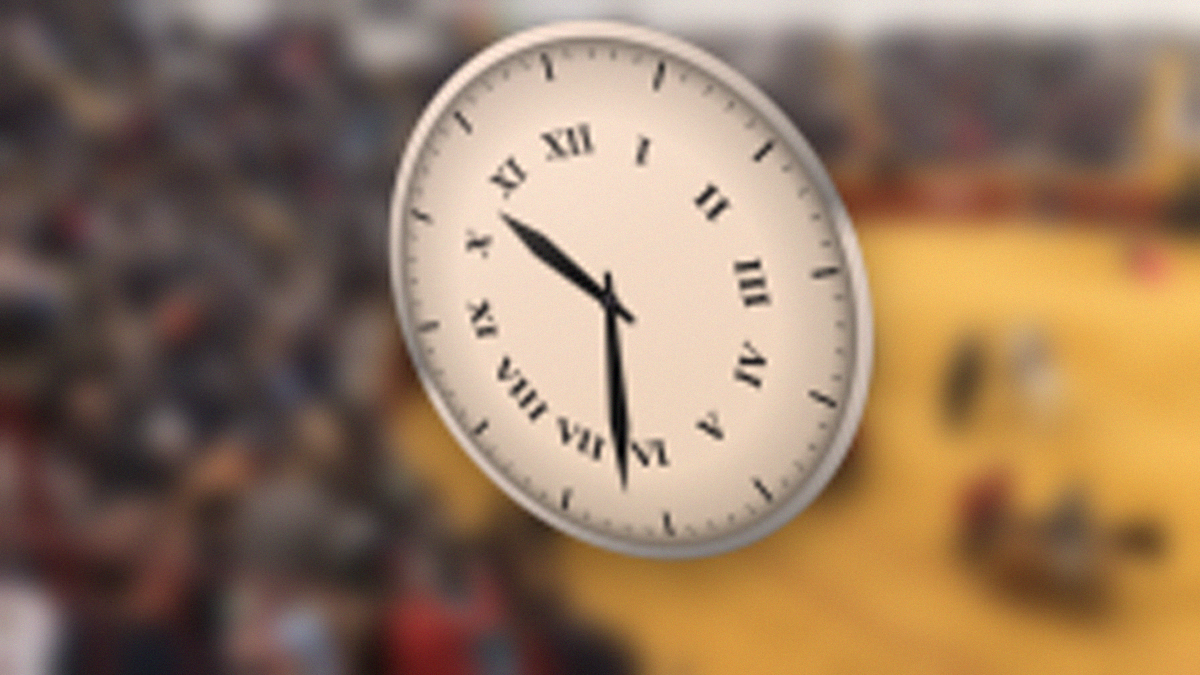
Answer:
10h32
